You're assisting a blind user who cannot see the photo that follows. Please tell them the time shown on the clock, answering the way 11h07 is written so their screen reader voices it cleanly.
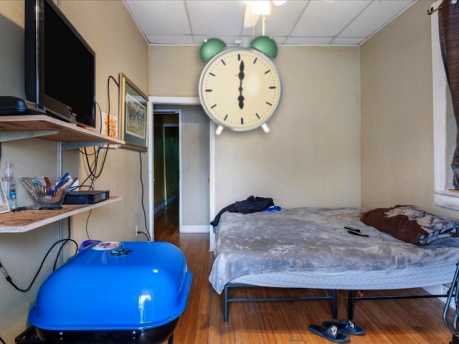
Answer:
6h01
